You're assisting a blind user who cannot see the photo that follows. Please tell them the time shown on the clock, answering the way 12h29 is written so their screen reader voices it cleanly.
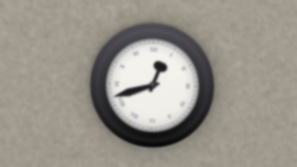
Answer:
12h42
